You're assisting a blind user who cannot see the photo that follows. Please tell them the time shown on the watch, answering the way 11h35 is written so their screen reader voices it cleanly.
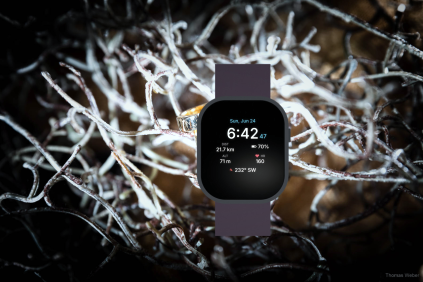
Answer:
6h42
